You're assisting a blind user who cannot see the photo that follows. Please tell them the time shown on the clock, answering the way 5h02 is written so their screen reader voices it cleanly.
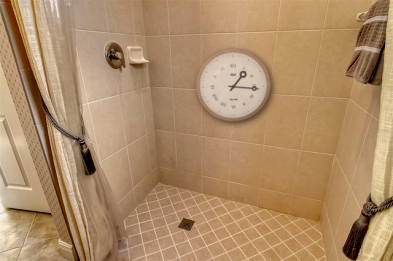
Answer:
1h16
